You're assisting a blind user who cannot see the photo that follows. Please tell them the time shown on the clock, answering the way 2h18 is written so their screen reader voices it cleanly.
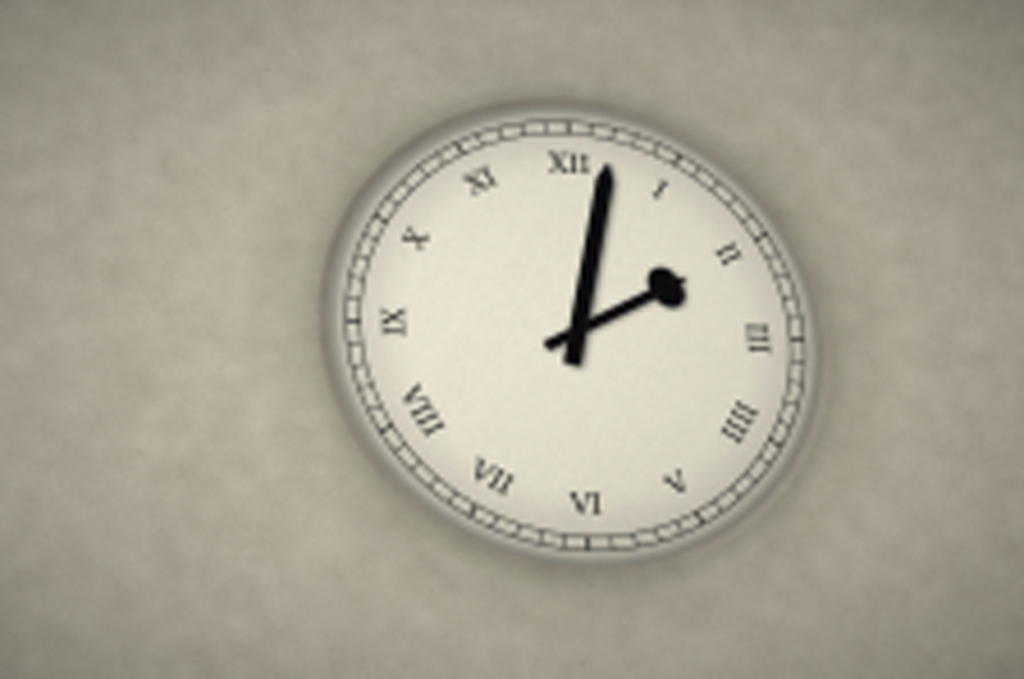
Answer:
2h02
